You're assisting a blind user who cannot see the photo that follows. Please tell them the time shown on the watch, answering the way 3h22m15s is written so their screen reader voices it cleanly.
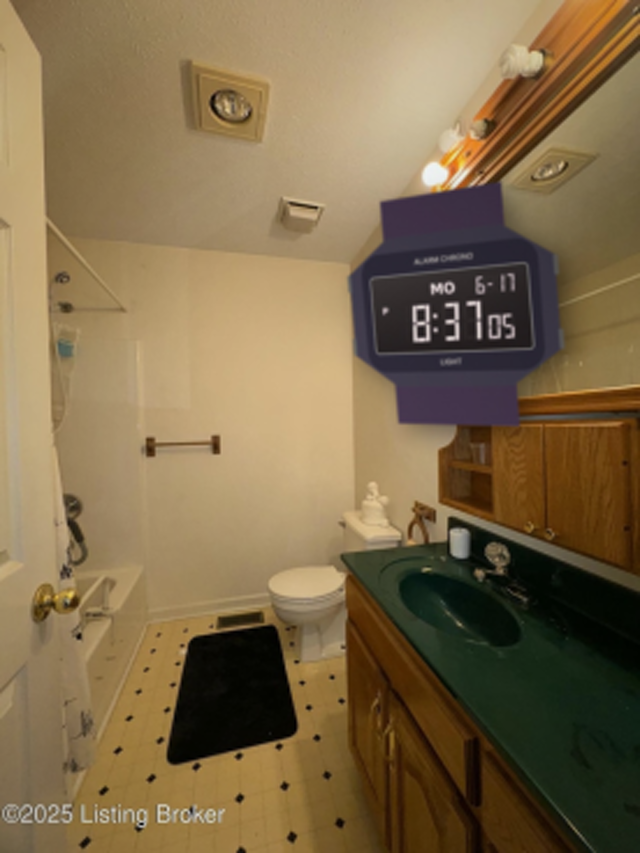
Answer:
8h37m05s
